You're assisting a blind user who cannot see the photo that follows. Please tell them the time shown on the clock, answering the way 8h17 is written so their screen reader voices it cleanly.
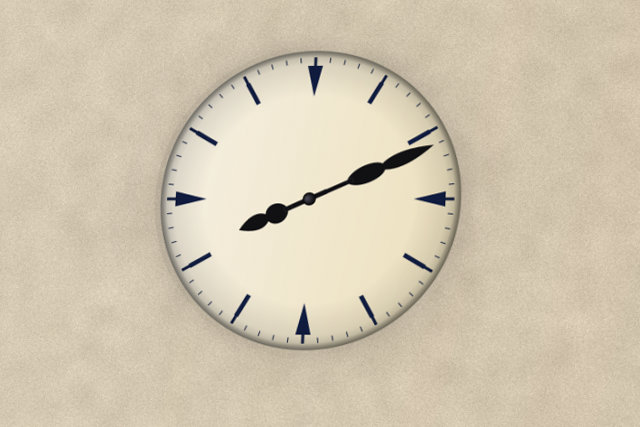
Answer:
8h11
